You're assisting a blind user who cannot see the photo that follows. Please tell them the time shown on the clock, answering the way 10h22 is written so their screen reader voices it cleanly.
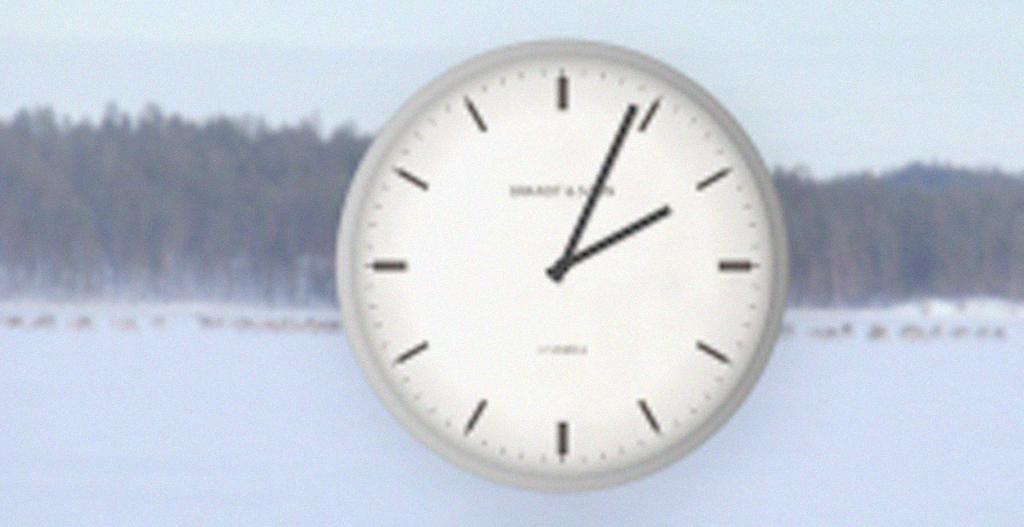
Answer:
2h04
